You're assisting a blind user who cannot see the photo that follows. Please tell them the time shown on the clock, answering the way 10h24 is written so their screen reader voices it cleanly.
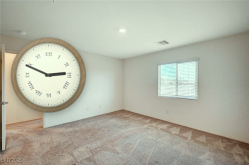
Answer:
2h49
